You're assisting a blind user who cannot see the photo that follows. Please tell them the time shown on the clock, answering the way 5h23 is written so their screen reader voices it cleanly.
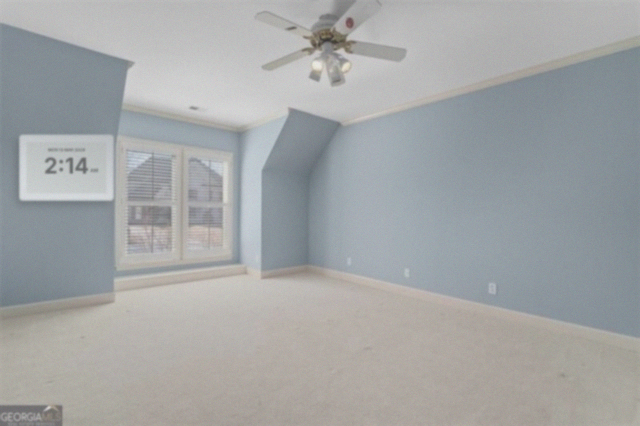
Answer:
2h14
